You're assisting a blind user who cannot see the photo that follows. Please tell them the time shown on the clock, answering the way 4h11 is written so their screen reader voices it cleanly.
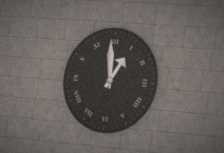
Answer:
12h59
